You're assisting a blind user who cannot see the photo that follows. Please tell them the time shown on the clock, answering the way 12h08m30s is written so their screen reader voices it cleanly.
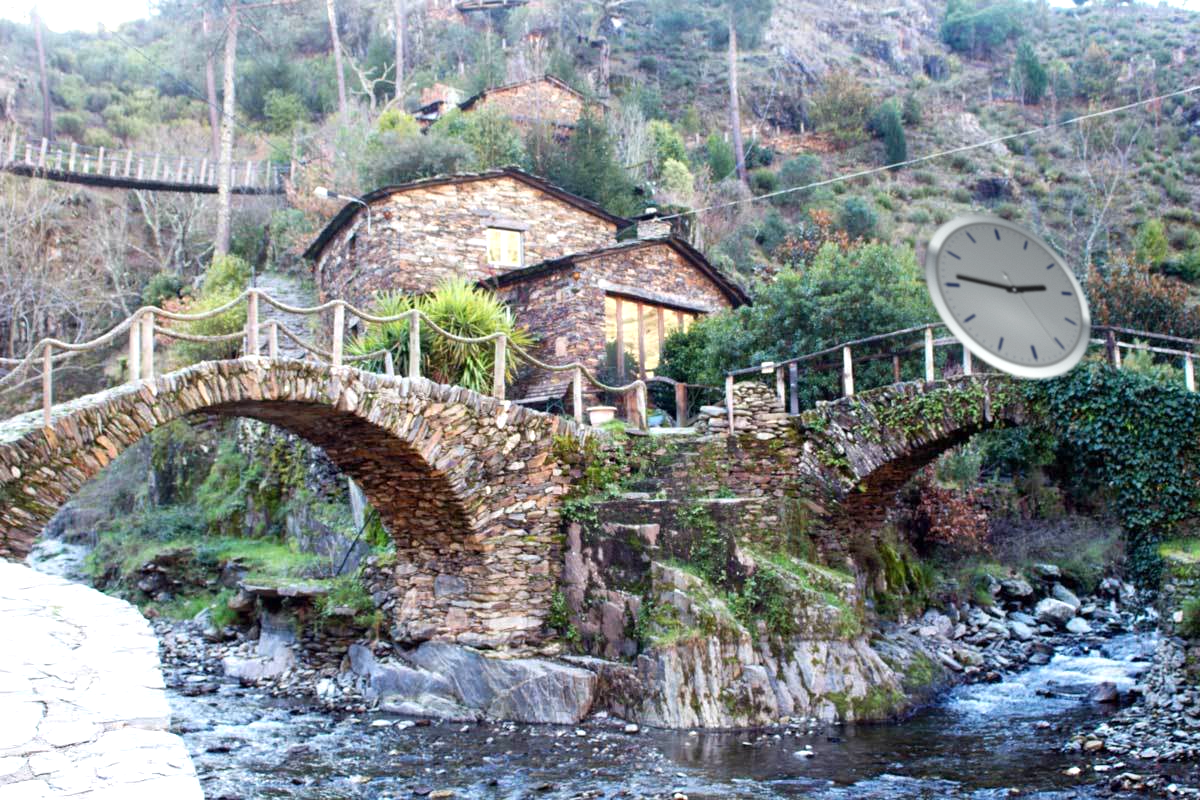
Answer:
2h46m26s
